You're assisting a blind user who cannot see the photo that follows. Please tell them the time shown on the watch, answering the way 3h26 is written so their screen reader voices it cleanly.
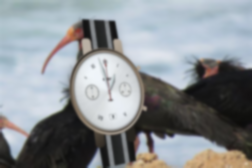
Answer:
12h58
